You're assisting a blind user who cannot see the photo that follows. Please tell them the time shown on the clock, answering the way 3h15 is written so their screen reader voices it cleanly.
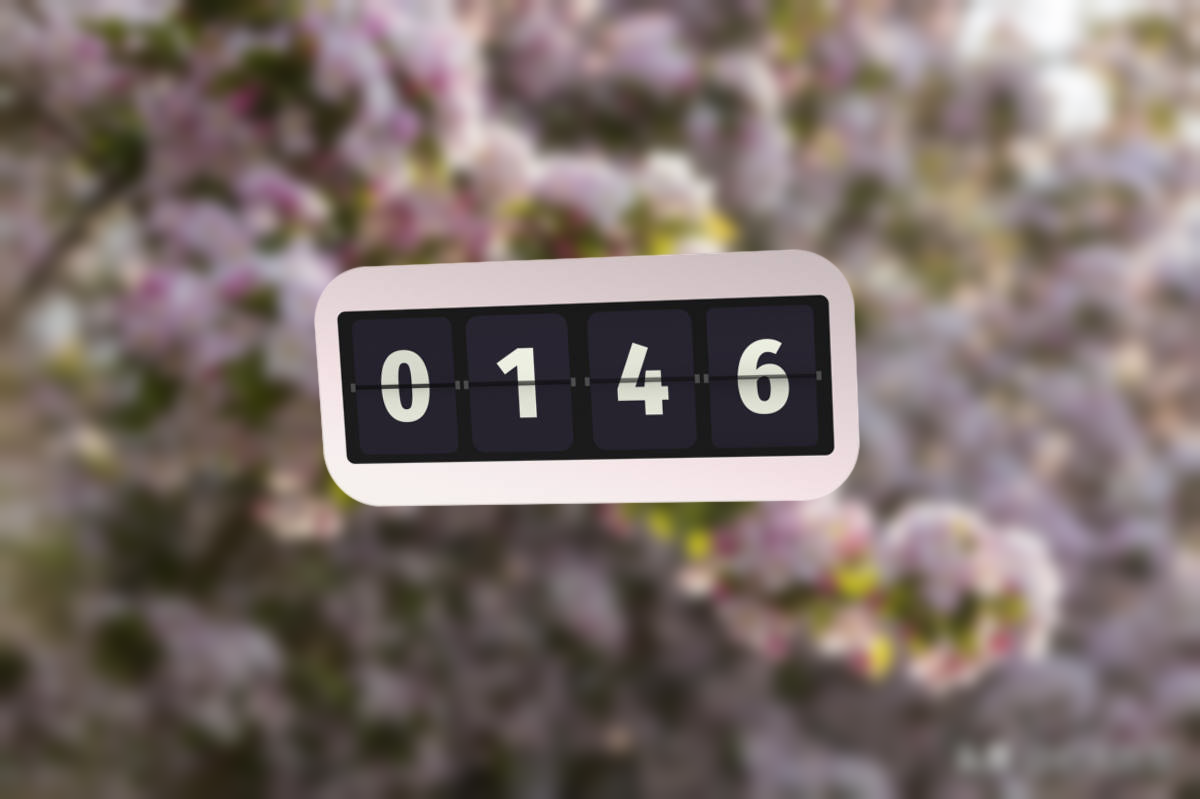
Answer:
1h46
